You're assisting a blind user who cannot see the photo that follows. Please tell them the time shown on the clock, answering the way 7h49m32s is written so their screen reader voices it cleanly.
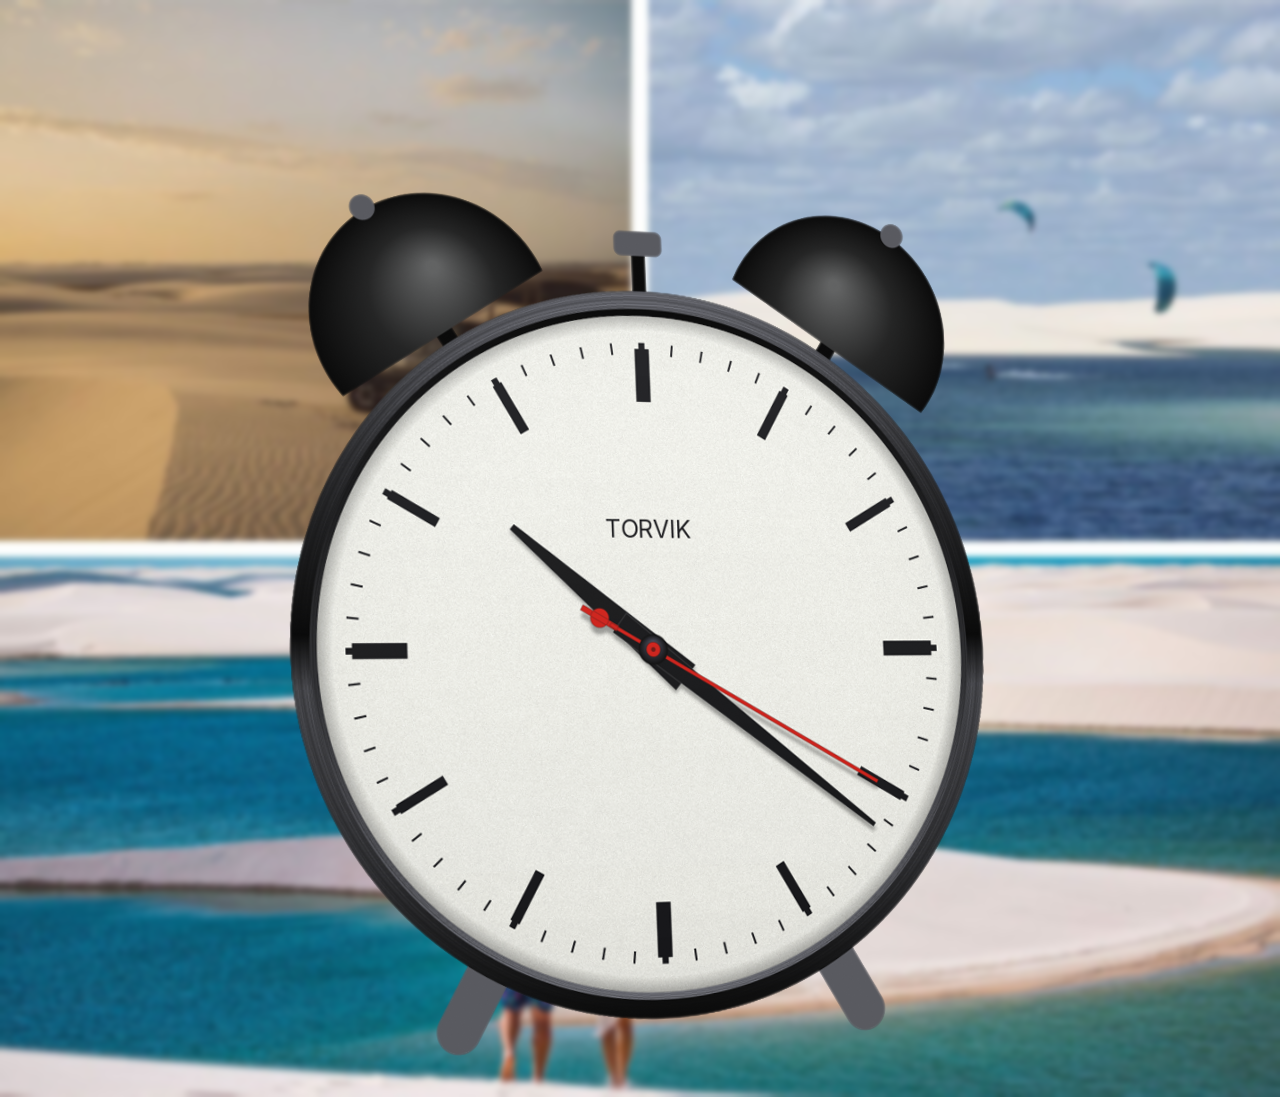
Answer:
10h21m20s
